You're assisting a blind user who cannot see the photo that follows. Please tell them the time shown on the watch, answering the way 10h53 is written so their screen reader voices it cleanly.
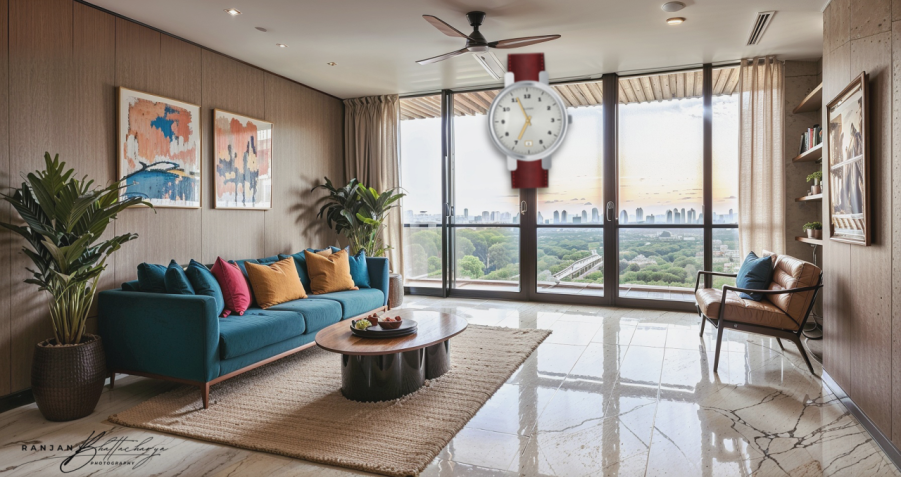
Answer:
6h56
